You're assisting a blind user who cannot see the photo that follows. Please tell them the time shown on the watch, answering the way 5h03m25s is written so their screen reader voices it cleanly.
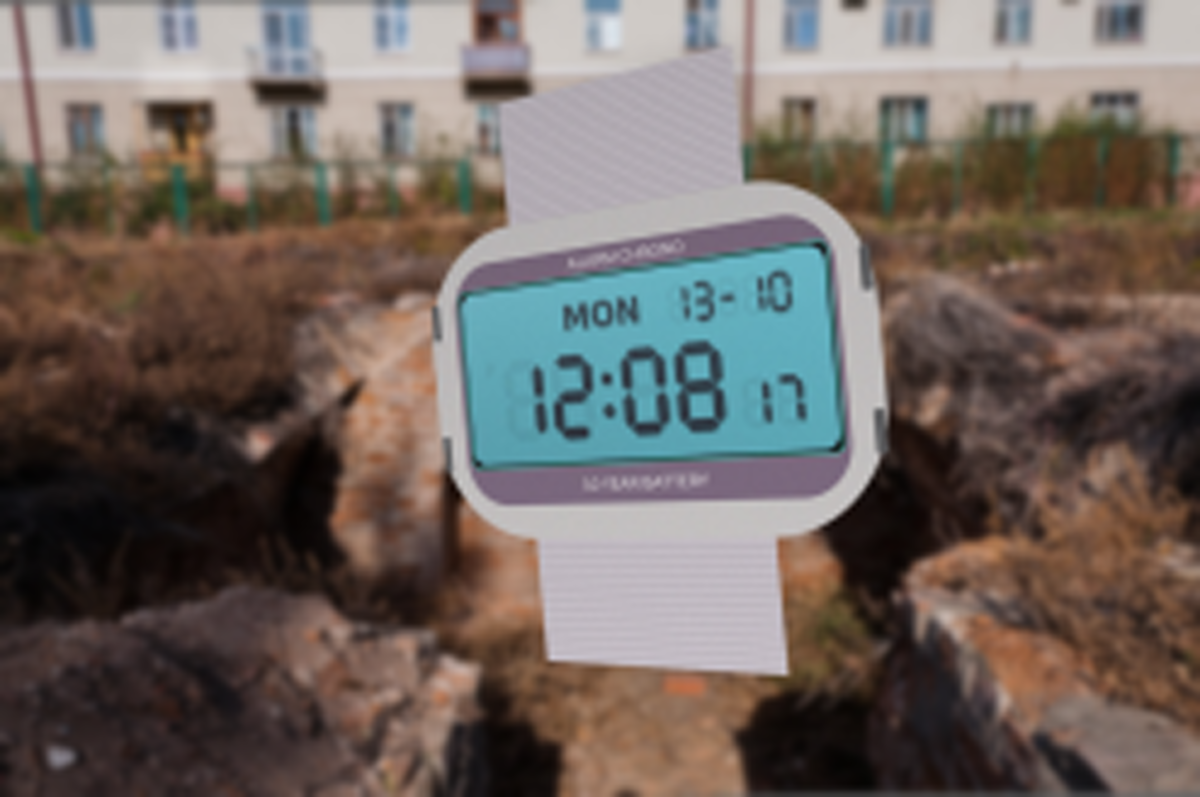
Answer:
12h08m17s
